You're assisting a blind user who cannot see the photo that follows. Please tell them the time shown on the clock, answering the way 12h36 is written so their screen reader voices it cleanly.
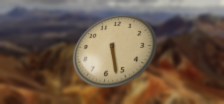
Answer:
5h27
